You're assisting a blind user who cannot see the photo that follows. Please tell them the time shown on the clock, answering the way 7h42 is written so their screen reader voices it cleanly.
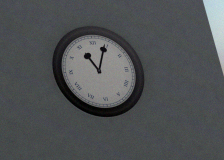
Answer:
11h04
